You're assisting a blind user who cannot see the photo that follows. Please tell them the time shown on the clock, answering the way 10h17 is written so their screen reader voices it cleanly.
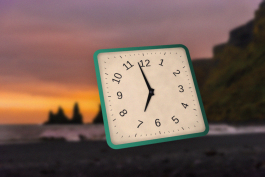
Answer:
6h58
